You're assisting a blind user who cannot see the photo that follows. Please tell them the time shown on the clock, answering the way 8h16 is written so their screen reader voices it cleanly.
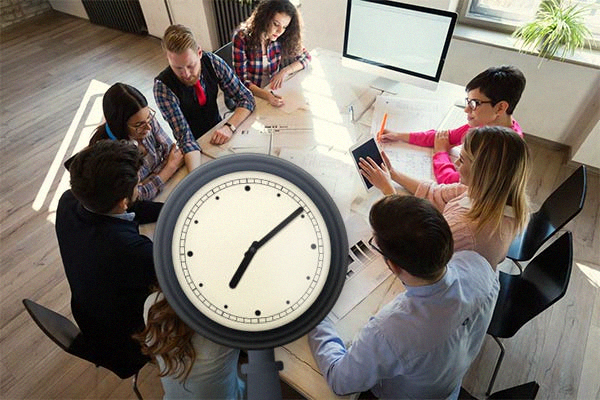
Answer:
7h09
